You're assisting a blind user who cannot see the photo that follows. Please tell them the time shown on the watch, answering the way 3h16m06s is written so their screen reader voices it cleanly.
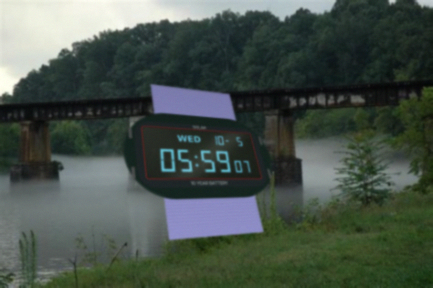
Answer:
5h59m07s
